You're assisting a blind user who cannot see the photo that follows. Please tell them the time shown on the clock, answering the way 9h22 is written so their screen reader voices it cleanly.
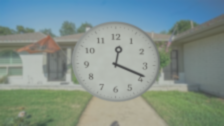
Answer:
12h19
